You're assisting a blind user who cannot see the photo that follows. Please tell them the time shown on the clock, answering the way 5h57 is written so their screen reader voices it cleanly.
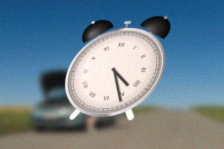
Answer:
4h26
